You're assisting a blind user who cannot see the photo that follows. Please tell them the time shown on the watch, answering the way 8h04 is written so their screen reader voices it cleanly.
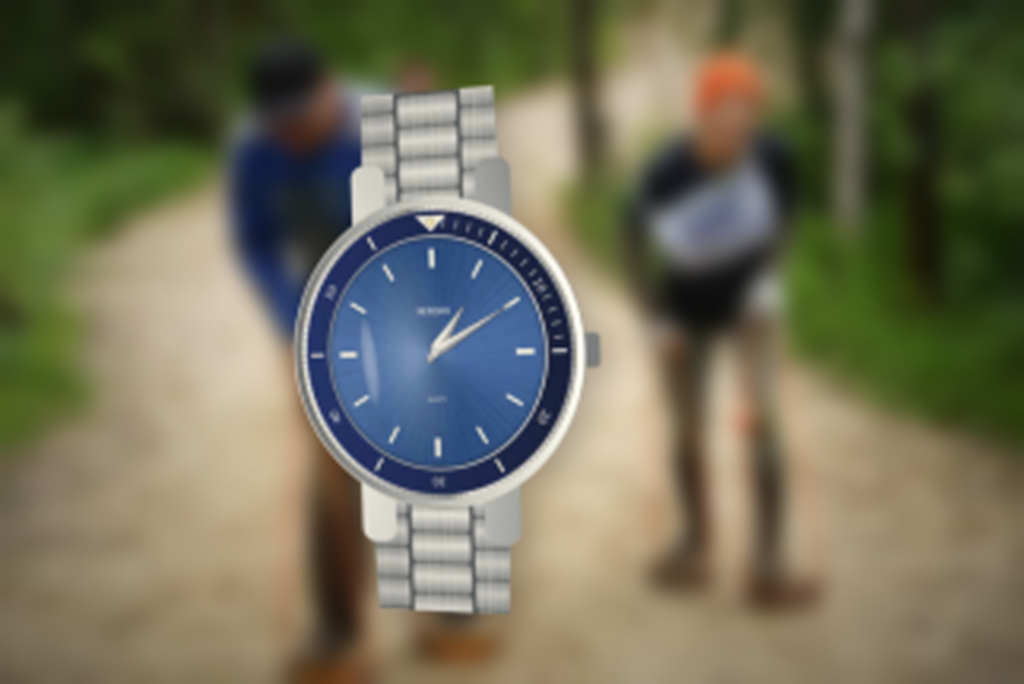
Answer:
1h10
